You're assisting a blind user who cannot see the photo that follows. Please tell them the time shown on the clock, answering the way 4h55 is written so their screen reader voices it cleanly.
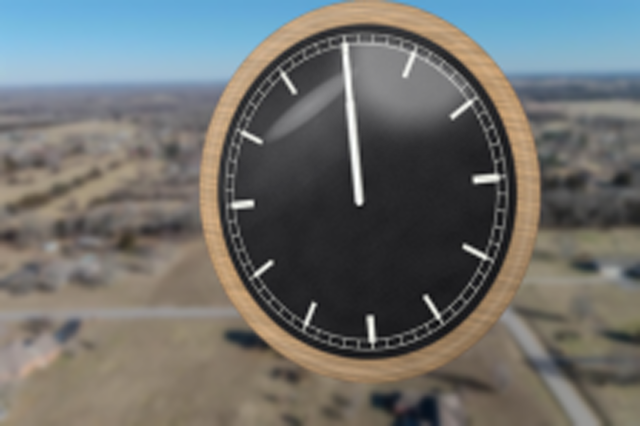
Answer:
12h00
